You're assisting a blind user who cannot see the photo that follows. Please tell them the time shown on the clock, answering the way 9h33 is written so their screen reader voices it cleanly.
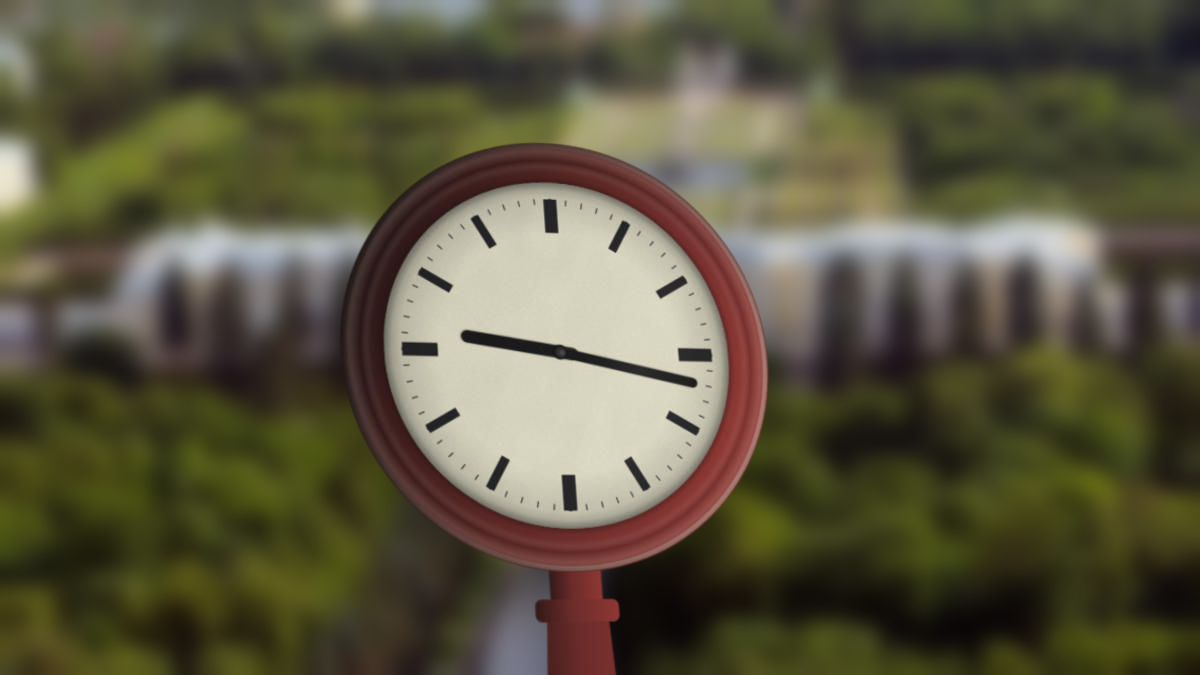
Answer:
9h17
